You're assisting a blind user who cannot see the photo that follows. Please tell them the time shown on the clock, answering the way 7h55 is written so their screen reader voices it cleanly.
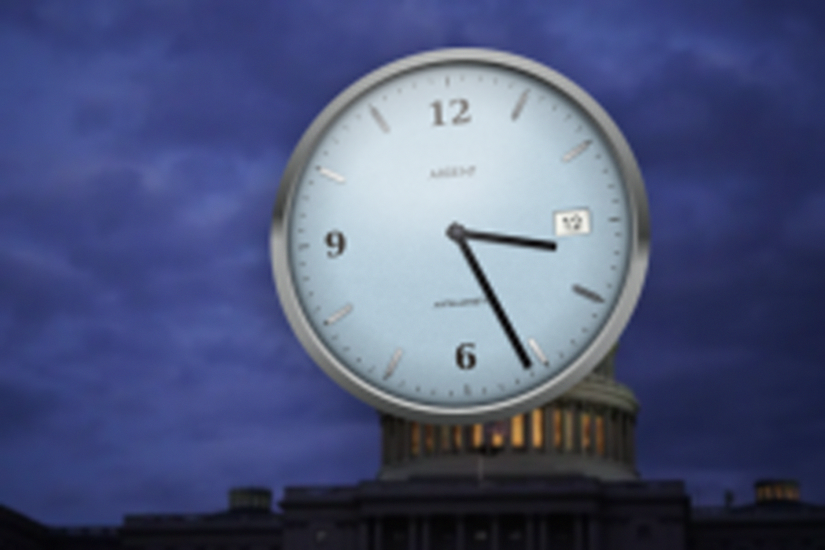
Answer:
3h26
